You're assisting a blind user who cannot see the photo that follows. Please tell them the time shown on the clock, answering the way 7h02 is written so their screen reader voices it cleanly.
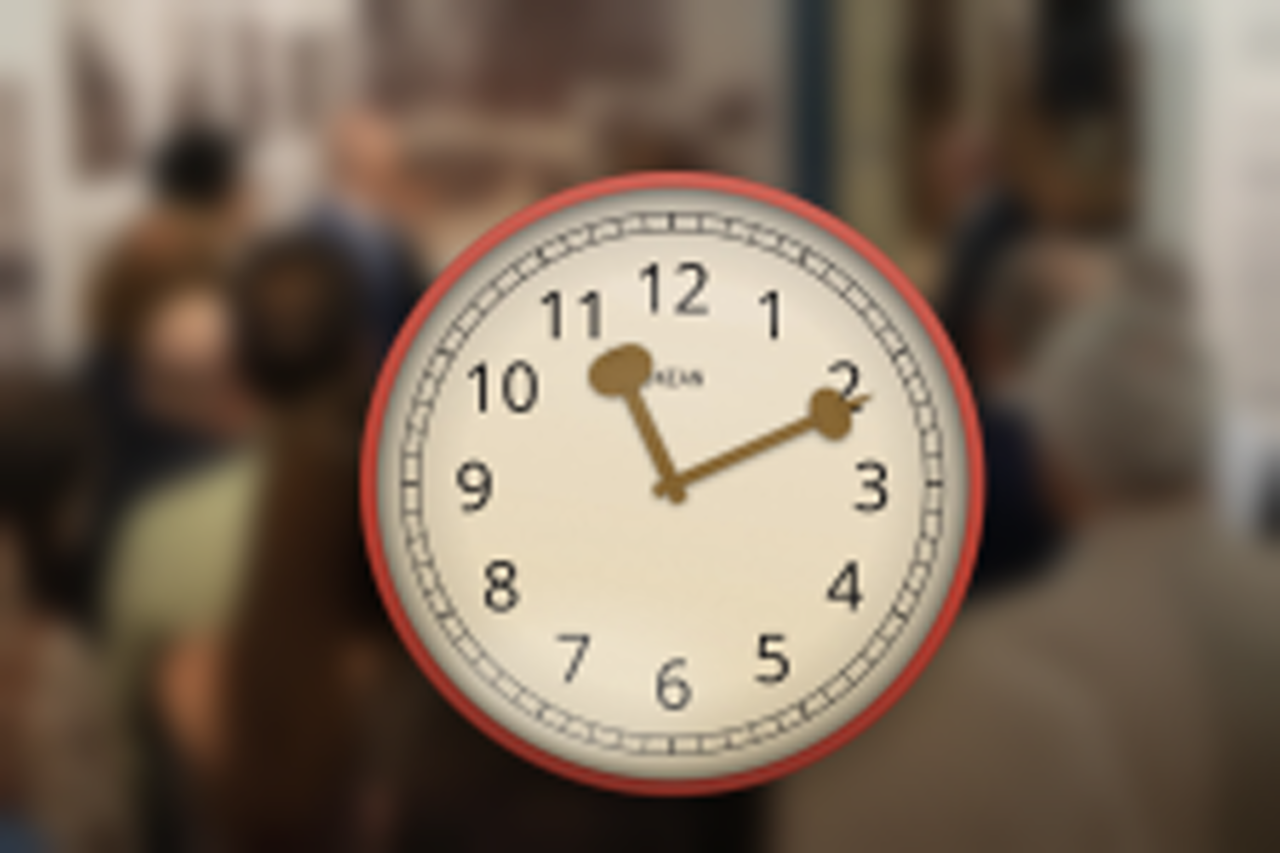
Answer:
11h11
